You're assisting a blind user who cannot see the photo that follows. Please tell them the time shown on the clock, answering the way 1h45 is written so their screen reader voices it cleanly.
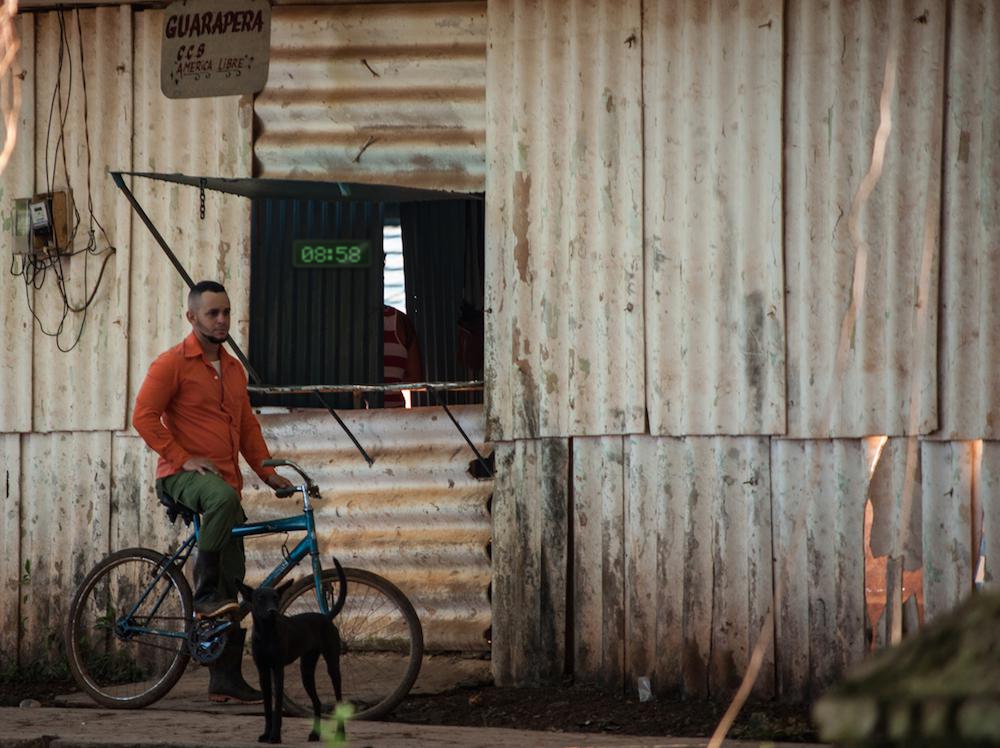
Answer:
8h58
